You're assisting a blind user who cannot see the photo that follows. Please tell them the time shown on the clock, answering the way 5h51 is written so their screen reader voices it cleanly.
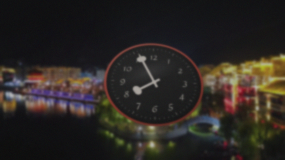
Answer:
7h56
